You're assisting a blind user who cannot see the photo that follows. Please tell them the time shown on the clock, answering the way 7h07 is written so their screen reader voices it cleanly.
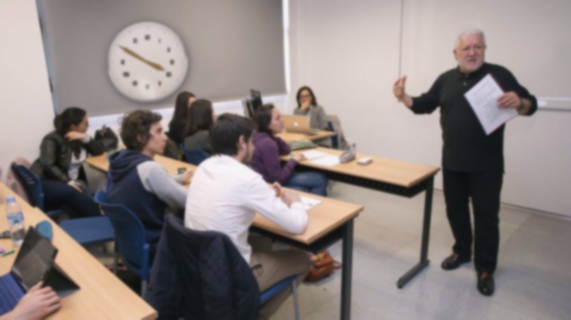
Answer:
3h50
